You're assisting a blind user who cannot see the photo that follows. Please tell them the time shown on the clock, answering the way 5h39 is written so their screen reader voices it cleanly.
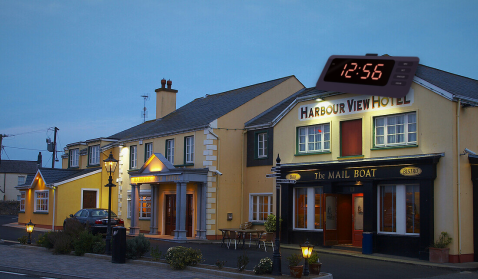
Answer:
12h56
